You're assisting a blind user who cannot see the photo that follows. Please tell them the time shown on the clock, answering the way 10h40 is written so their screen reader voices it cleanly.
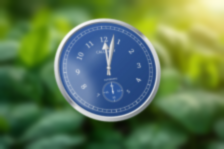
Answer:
12h03
